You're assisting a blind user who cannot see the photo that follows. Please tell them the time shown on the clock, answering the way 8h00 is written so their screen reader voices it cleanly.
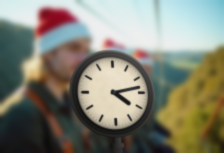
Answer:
4h13
